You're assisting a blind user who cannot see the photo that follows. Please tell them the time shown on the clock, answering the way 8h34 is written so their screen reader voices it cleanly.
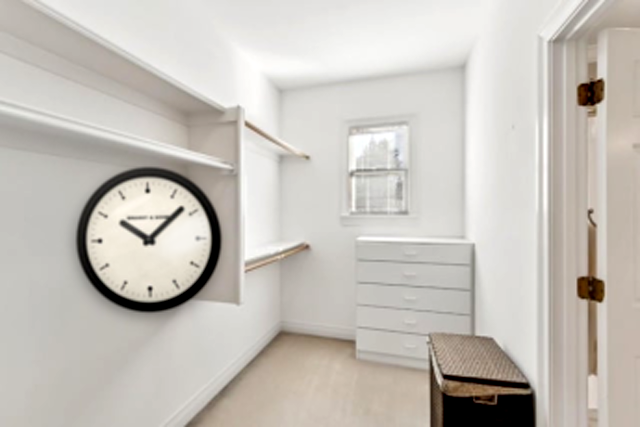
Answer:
10h08
